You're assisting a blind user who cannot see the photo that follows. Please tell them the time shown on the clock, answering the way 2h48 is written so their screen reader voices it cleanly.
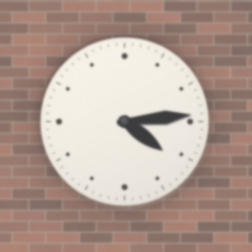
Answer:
4h14
